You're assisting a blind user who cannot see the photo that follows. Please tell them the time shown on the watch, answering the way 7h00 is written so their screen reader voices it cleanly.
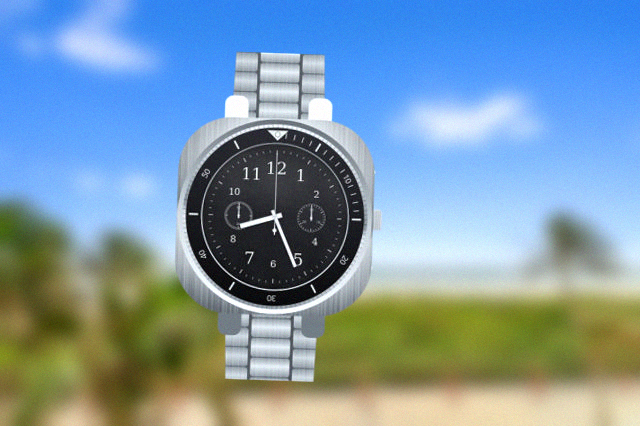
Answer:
8h26
